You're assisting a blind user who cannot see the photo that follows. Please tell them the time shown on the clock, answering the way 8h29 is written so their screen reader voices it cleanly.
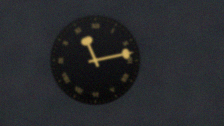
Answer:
11h13
